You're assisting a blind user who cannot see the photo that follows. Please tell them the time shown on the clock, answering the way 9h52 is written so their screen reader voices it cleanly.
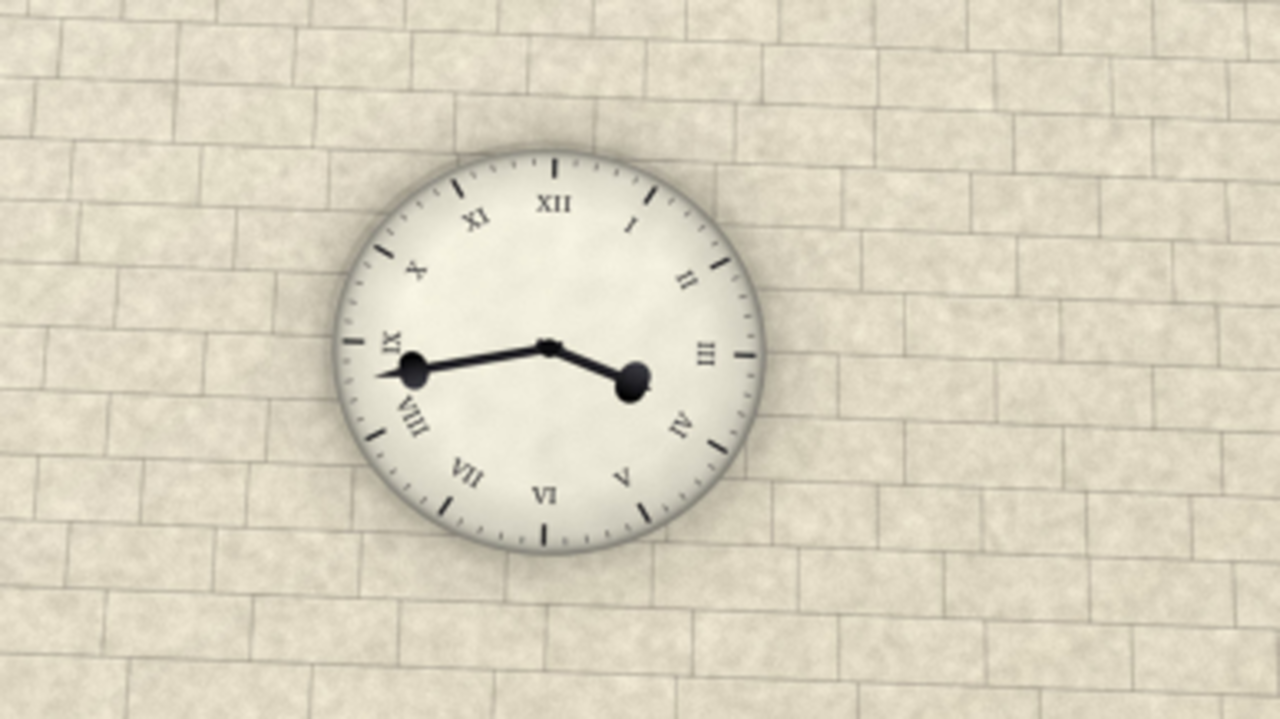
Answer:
3h43
